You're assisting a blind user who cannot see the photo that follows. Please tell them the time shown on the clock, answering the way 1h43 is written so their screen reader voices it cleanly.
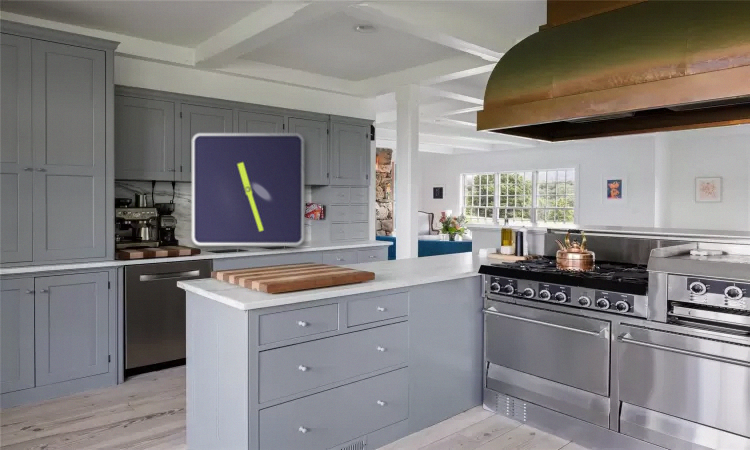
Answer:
11h27
